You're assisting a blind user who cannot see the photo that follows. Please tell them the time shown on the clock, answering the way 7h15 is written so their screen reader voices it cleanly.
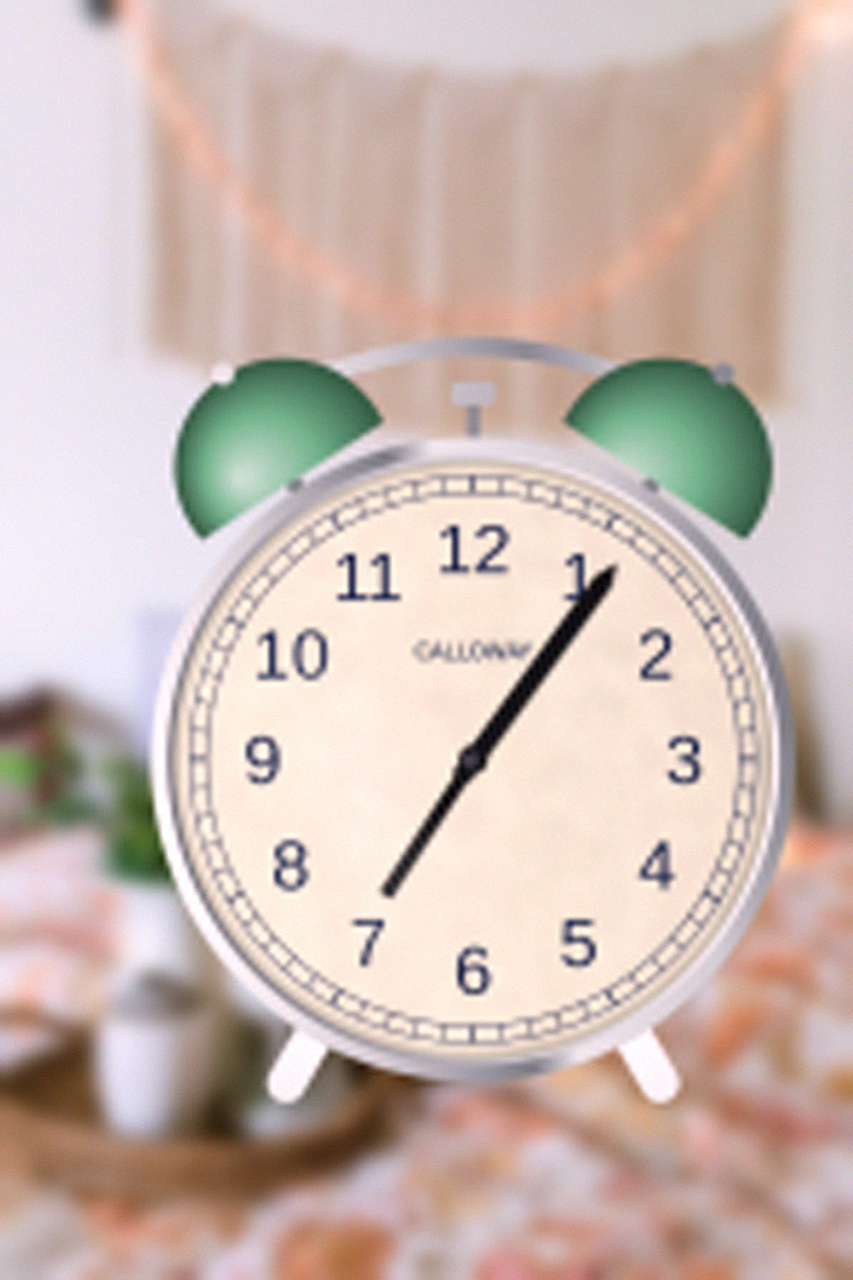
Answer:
7h06
